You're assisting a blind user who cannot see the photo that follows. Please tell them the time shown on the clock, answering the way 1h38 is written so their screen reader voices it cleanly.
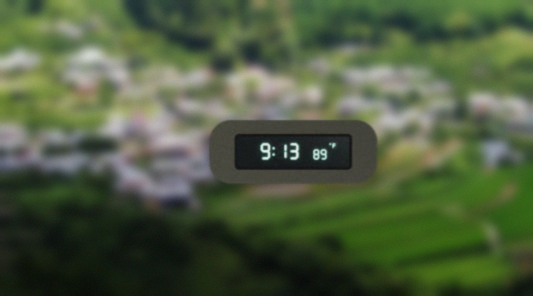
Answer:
9h13
